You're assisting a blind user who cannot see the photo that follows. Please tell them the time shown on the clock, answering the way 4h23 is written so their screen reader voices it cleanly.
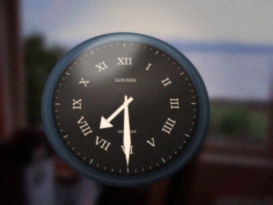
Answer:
7h30
